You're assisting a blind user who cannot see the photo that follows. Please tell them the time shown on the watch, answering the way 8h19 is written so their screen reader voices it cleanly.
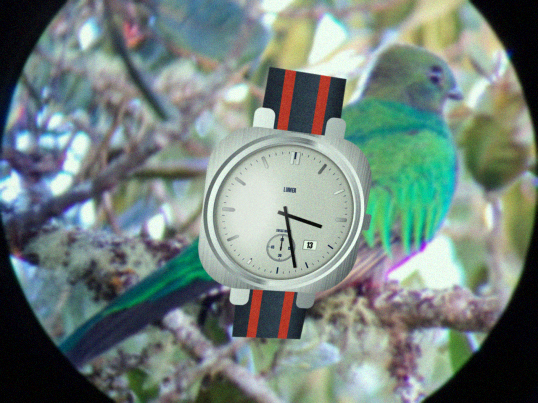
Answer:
3h27
